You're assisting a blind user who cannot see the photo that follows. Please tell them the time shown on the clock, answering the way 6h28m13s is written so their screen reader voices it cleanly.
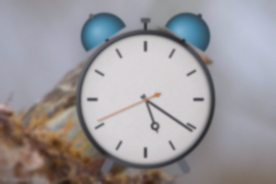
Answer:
5h20m41s
